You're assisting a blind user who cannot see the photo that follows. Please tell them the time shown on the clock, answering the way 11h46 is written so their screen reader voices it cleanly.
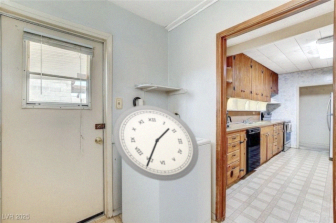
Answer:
1h35
